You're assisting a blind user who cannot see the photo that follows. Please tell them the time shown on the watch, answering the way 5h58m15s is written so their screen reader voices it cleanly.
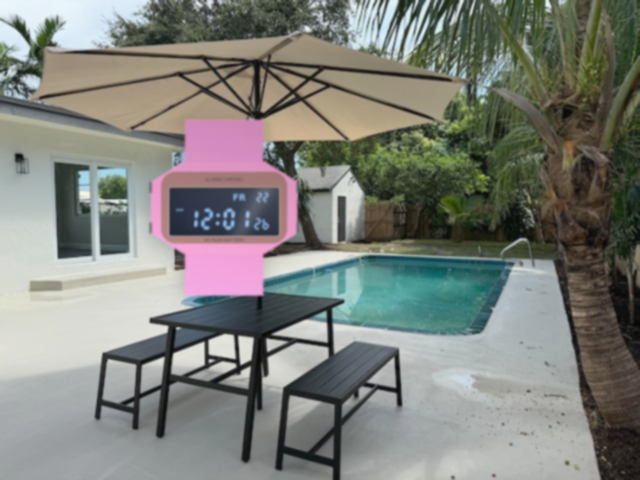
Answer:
12h01m26s
